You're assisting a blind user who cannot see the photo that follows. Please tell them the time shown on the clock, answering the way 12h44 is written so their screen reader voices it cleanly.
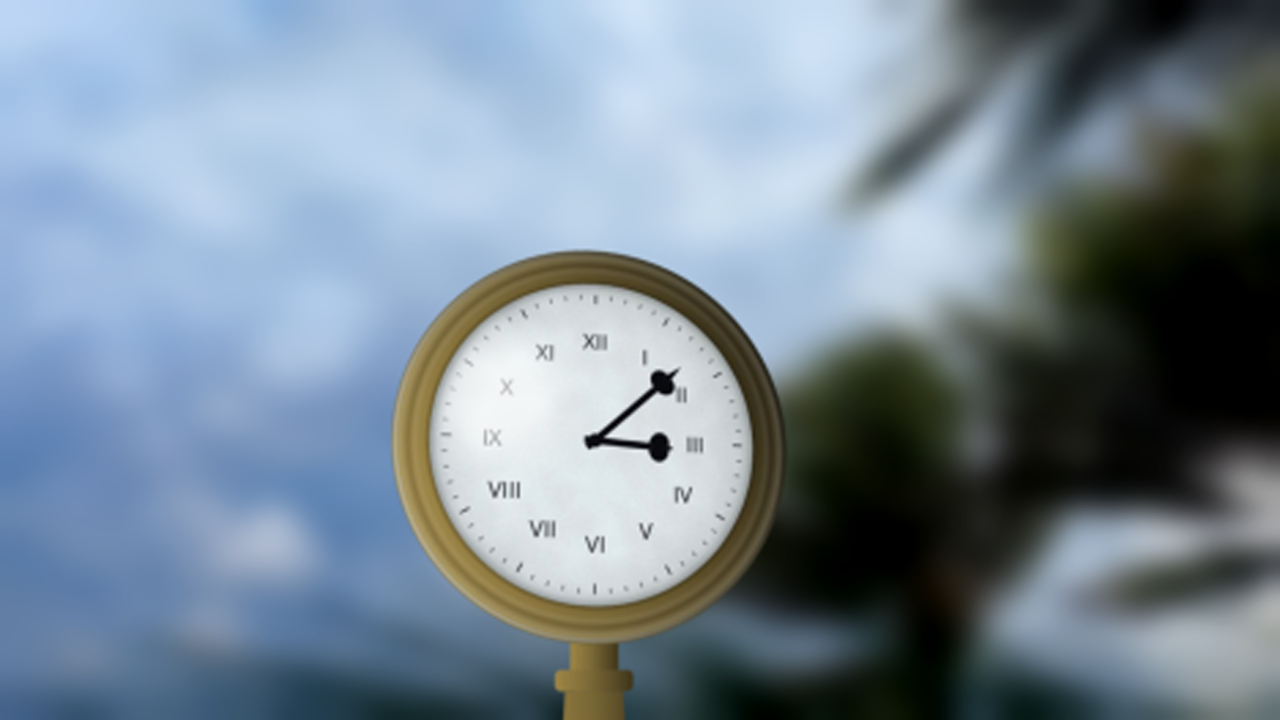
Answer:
3h08
